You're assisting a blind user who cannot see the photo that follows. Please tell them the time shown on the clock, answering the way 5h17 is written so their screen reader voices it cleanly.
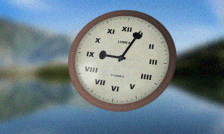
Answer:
9h04
